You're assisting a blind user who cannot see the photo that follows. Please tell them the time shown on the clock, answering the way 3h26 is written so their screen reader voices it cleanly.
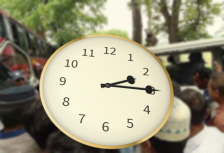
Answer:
2h15
